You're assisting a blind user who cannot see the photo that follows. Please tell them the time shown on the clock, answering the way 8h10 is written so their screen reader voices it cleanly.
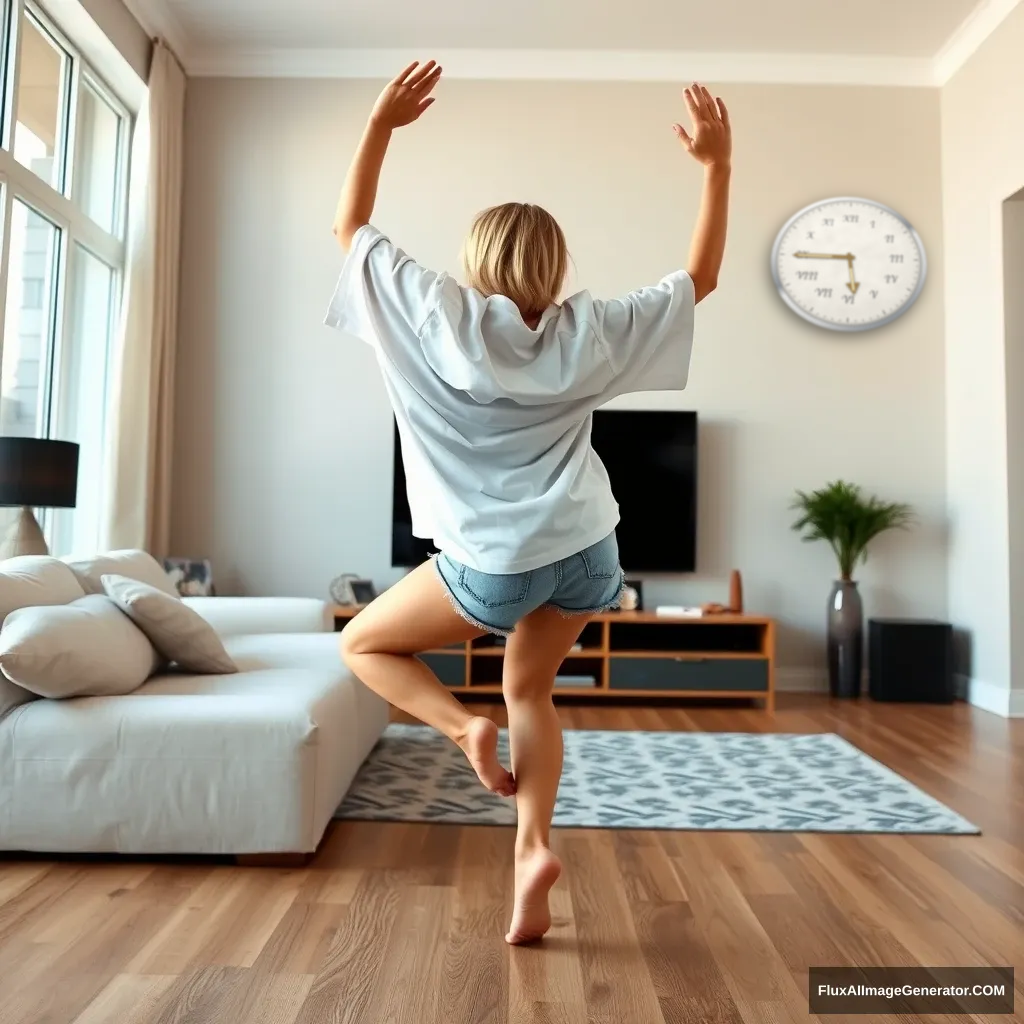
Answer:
5h45
